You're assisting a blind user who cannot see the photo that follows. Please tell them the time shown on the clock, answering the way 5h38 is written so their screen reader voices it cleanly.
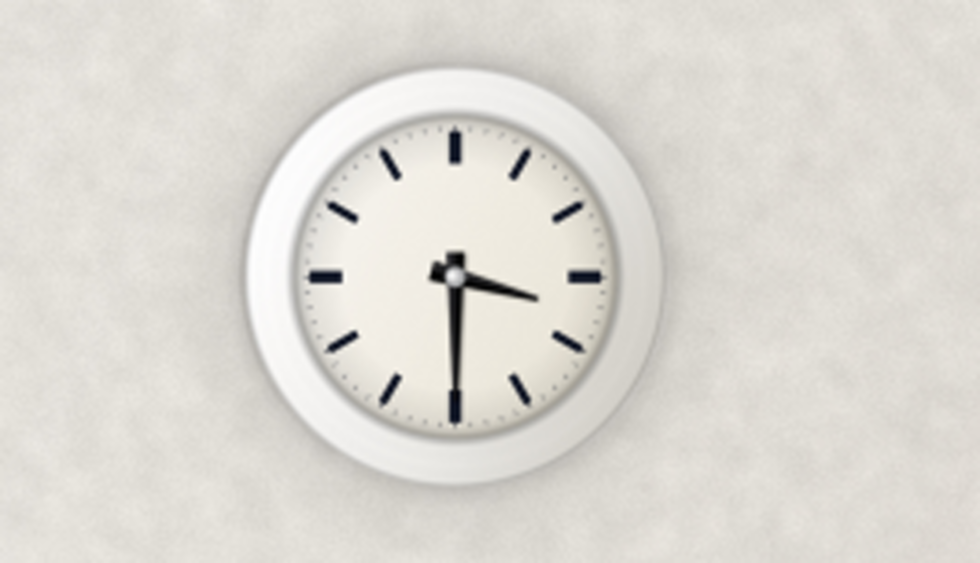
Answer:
3h30
